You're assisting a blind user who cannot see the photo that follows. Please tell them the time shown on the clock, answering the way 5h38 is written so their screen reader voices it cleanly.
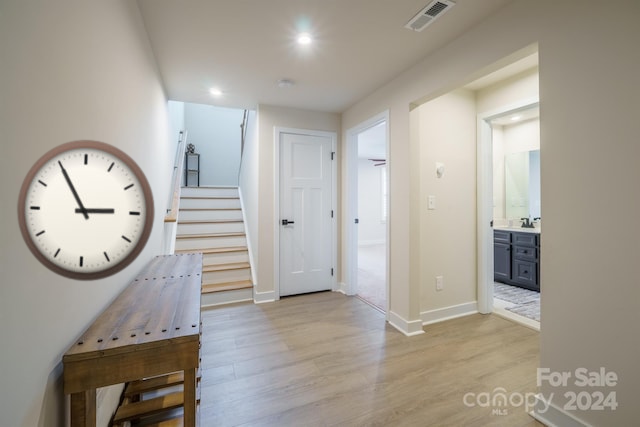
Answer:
2h55
